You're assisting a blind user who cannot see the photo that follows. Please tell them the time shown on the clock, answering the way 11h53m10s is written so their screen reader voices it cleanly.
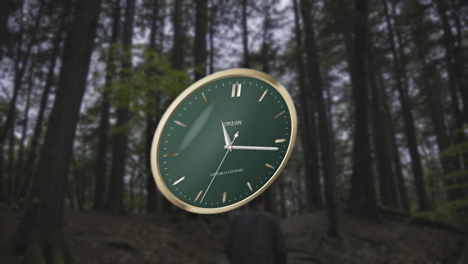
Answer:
11h16m34s
